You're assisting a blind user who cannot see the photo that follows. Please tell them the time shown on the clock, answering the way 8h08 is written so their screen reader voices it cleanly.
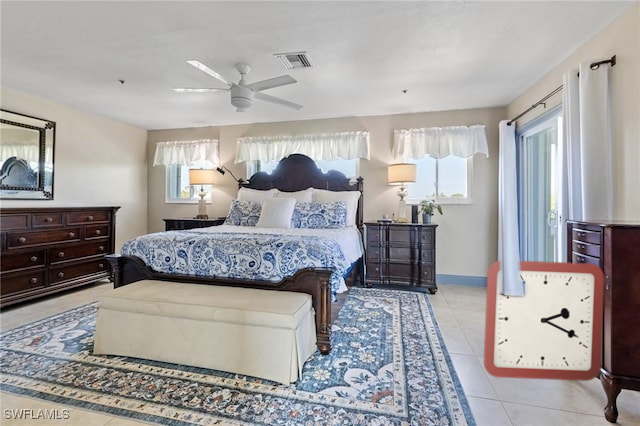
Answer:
2h19
